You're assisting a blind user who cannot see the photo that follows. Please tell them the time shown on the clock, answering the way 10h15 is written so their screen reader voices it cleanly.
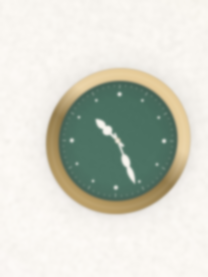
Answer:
10h26
